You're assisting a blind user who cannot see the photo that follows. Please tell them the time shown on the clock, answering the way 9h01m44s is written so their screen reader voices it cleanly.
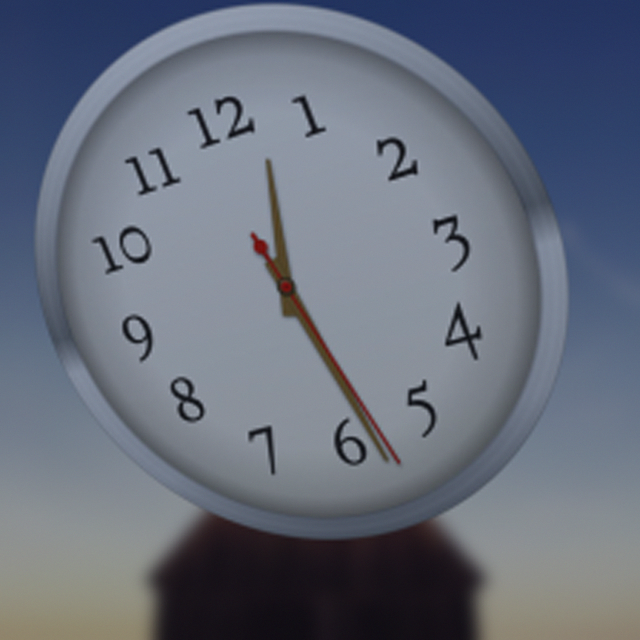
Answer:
12h28m28s
